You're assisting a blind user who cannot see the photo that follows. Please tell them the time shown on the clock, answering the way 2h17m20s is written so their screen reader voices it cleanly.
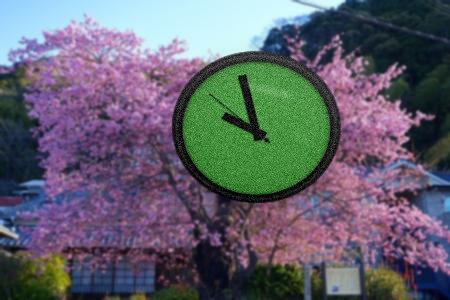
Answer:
9h57m52s
